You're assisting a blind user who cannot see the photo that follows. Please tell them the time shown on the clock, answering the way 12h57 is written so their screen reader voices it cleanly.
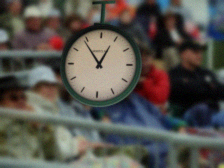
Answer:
12h54
